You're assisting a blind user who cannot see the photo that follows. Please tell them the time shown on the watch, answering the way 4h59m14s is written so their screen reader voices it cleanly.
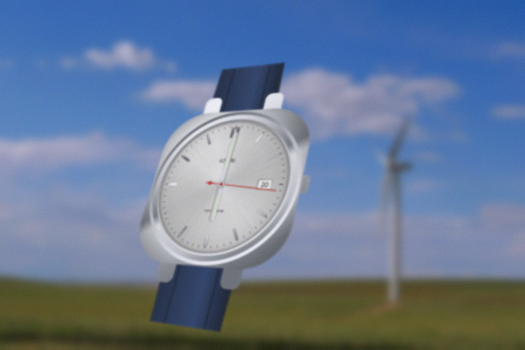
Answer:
6h00m16s
